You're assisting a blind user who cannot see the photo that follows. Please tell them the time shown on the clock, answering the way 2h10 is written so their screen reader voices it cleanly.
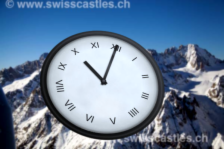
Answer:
10h00
